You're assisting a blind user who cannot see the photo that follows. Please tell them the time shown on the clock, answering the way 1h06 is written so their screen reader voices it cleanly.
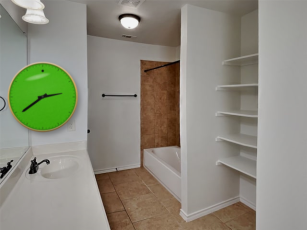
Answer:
2h39
